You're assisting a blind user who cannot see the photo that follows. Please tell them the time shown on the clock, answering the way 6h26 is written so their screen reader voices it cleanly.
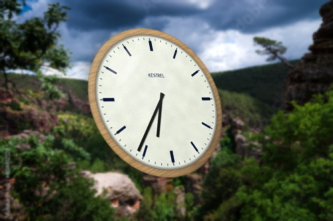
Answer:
6h36
